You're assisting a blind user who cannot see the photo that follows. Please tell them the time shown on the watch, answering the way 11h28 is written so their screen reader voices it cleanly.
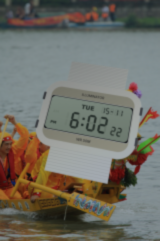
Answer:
6h02
